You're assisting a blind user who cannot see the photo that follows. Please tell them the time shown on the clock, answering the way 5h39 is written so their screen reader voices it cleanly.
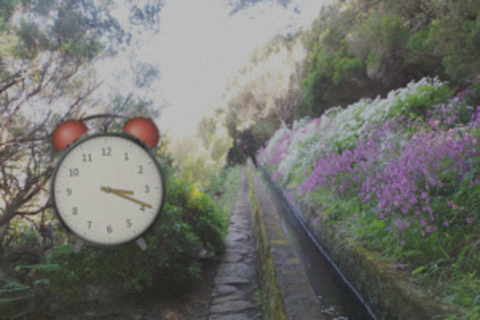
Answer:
3h19
